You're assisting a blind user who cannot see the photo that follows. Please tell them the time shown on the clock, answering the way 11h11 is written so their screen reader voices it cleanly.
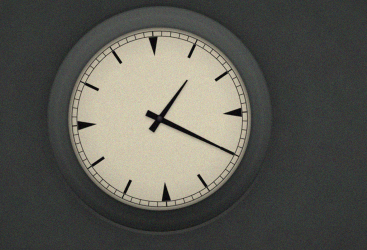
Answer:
1h20
